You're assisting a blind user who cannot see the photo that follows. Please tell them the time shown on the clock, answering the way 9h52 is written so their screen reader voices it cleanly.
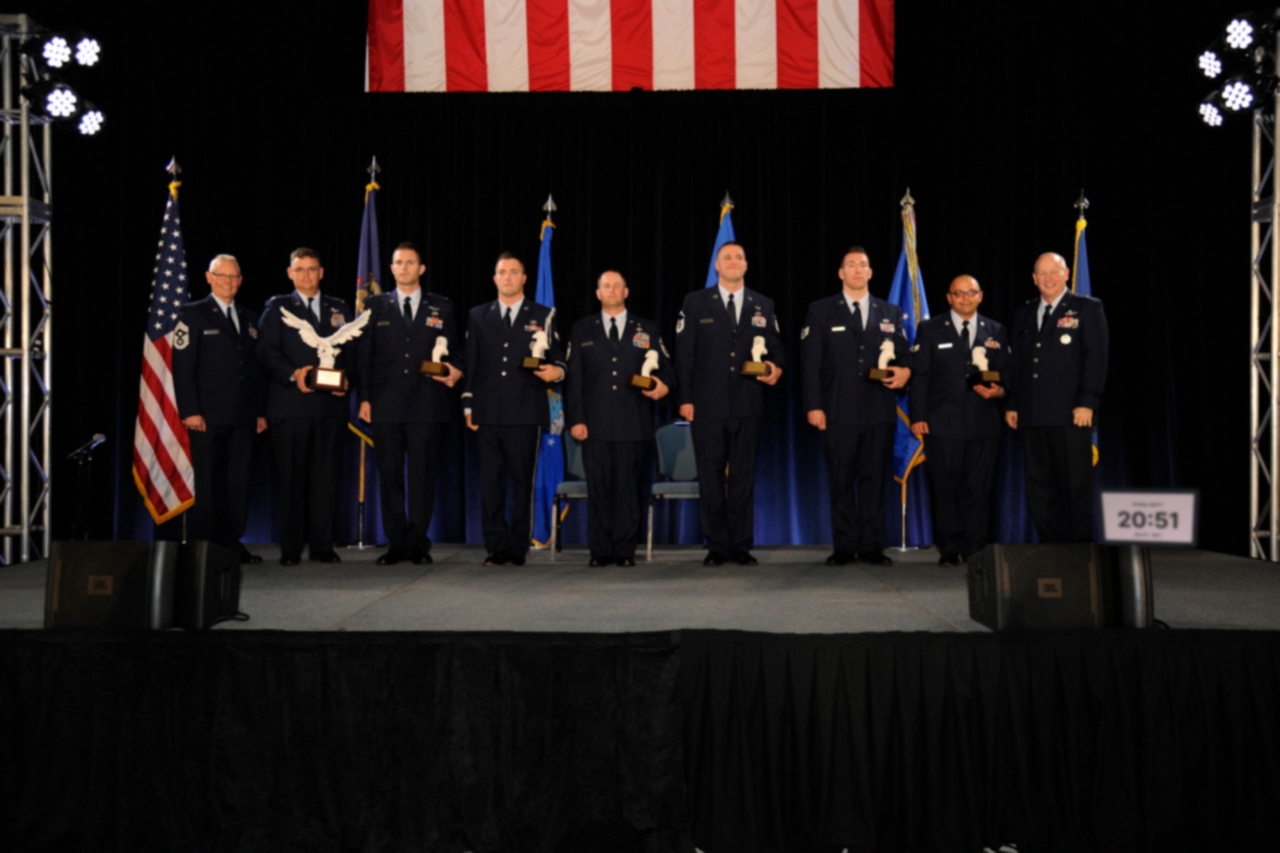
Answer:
20h51
